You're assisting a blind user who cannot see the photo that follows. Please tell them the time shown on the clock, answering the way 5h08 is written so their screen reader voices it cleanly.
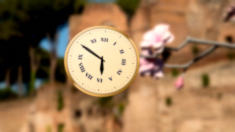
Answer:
5h50
